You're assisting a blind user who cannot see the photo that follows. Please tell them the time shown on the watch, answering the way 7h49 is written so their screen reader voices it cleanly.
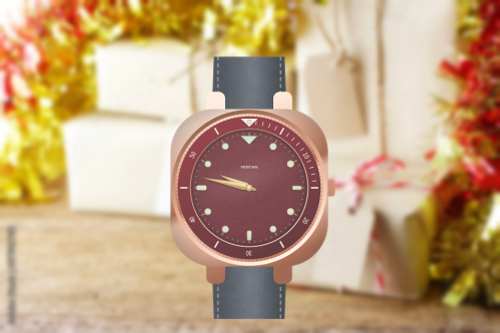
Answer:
9h47
